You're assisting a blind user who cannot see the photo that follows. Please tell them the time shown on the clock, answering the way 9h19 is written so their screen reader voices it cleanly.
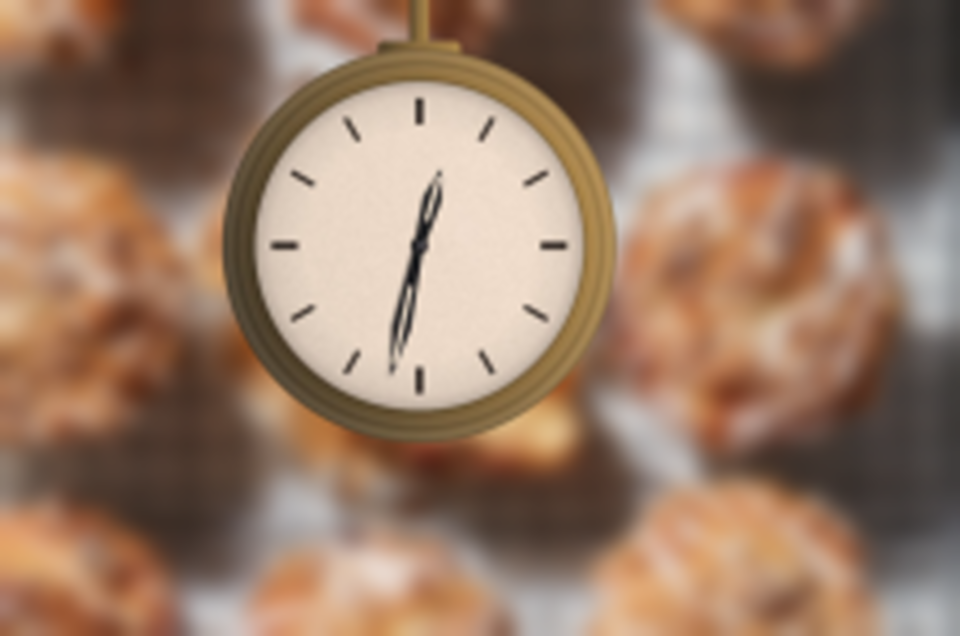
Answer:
12h32
